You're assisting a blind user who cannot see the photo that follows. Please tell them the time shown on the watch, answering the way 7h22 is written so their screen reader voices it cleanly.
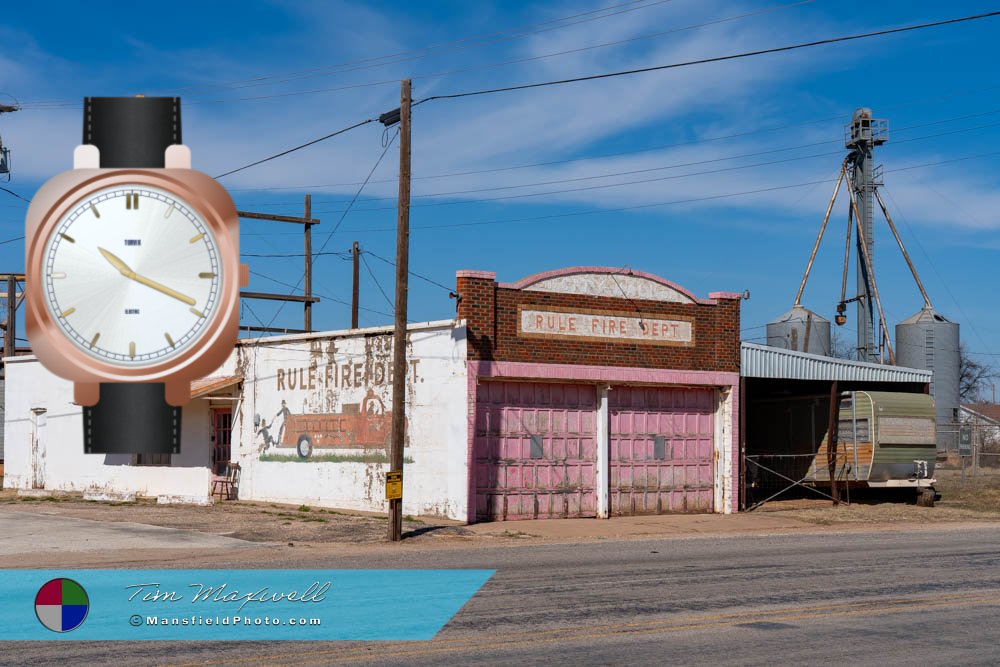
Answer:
10h19
